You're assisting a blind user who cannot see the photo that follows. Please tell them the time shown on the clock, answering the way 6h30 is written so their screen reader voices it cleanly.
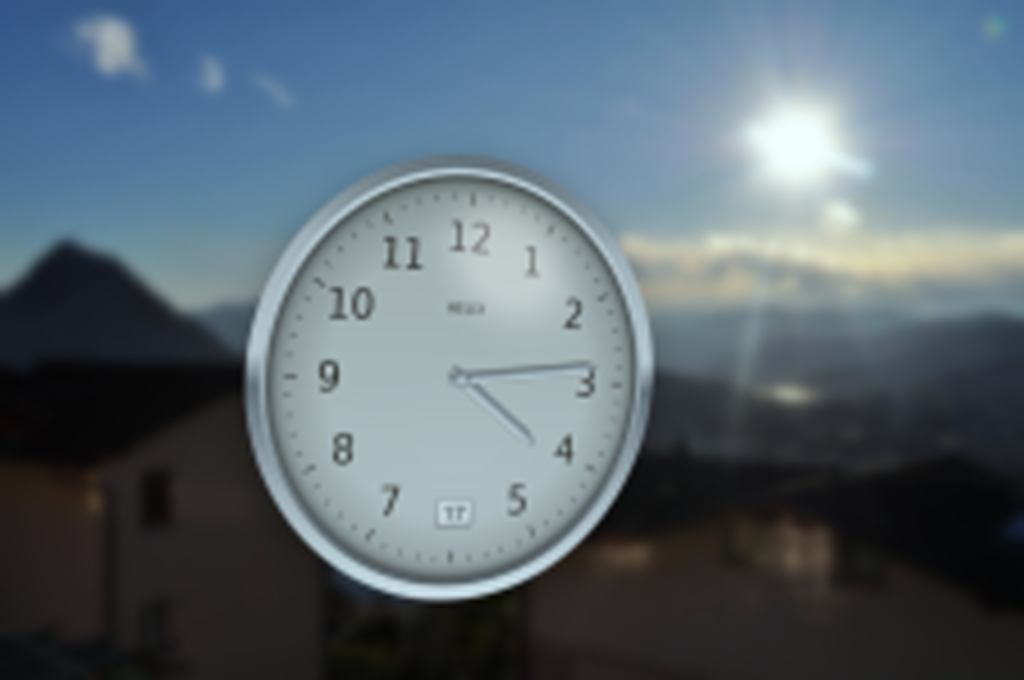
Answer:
4h14
